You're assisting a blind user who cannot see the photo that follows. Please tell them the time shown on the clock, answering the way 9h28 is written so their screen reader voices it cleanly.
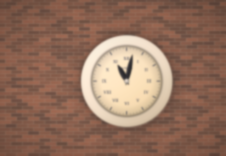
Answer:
11h02
